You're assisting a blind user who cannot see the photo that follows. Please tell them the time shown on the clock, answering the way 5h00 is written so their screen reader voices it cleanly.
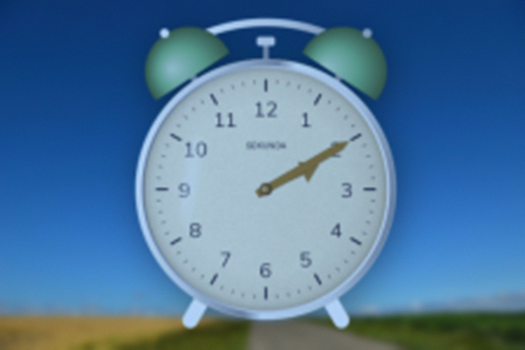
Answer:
2h10
